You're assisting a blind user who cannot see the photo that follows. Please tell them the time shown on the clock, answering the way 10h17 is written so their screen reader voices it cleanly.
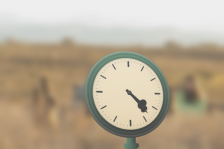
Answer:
4h23
